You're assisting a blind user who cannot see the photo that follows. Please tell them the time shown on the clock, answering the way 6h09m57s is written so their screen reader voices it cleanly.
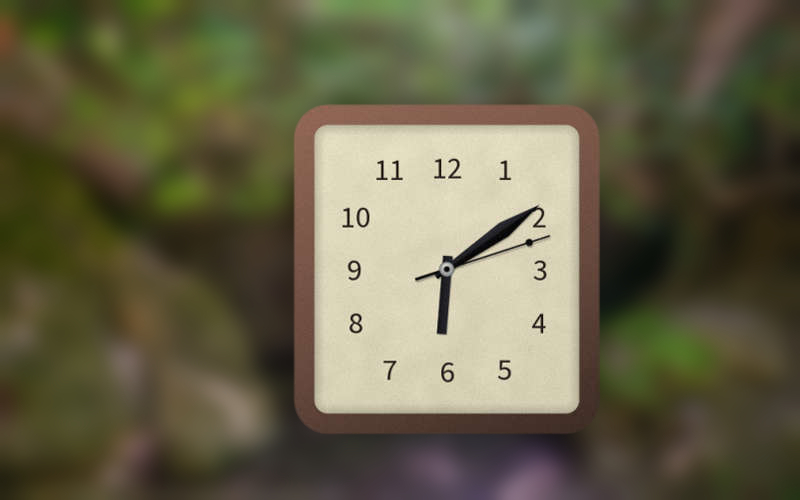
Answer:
6h09m12s
